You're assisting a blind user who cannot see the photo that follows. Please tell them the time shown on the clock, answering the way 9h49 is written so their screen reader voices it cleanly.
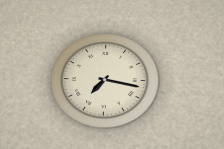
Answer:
7h17
